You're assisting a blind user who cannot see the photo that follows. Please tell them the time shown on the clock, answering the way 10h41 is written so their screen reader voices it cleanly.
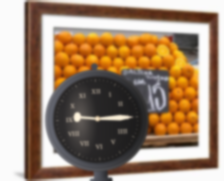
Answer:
9h15
